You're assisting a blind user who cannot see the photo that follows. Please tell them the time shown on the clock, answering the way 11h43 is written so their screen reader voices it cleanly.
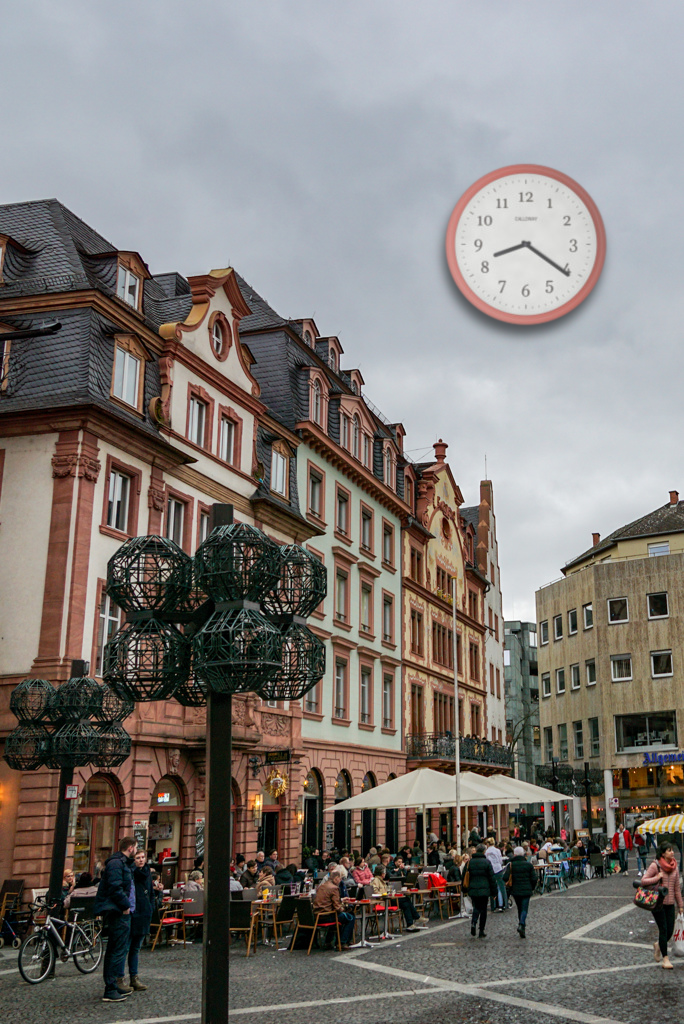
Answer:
8h21
